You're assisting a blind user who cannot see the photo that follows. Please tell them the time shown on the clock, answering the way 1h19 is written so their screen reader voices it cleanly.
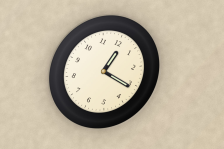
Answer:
12h16
